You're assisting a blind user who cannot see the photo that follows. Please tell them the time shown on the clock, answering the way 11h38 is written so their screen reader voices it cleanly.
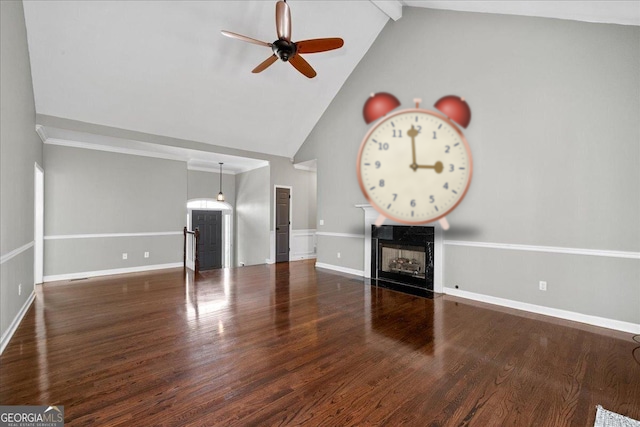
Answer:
2h59
